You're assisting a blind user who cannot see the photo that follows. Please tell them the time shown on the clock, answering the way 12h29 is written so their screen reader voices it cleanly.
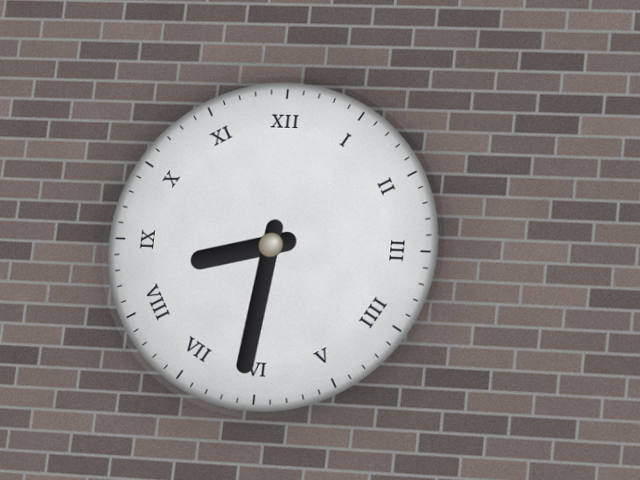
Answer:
8h31
